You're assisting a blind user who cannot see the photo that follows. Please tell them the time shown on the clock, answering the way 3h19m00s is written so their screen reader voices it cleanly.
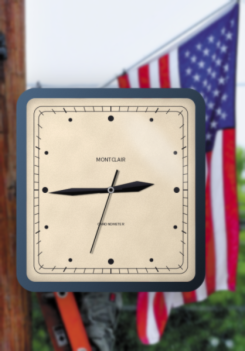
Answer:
2h44m33s
